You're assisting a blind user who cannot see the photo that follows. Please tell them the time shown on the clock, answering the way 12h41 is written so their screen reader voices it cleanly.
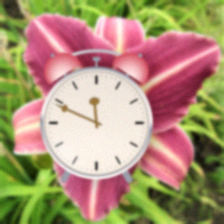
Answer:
11h49
